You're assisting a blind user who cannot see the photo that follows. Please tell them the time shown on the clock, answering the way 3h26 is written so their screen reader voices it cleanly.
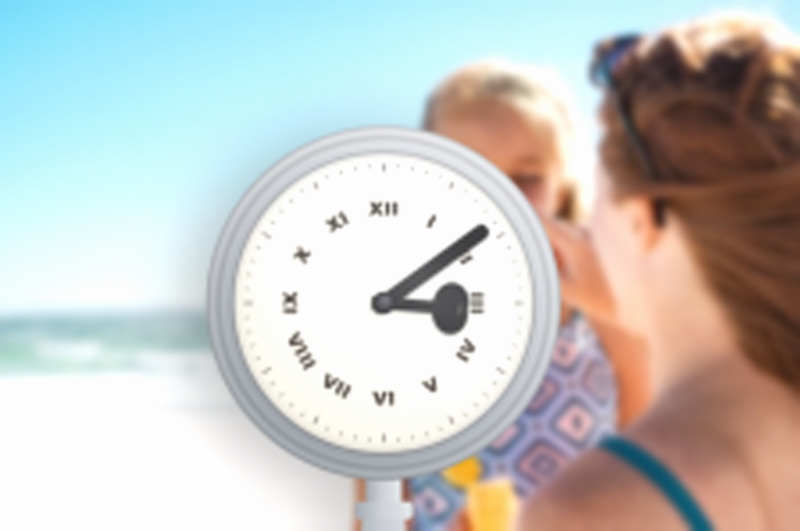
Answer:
3h09
